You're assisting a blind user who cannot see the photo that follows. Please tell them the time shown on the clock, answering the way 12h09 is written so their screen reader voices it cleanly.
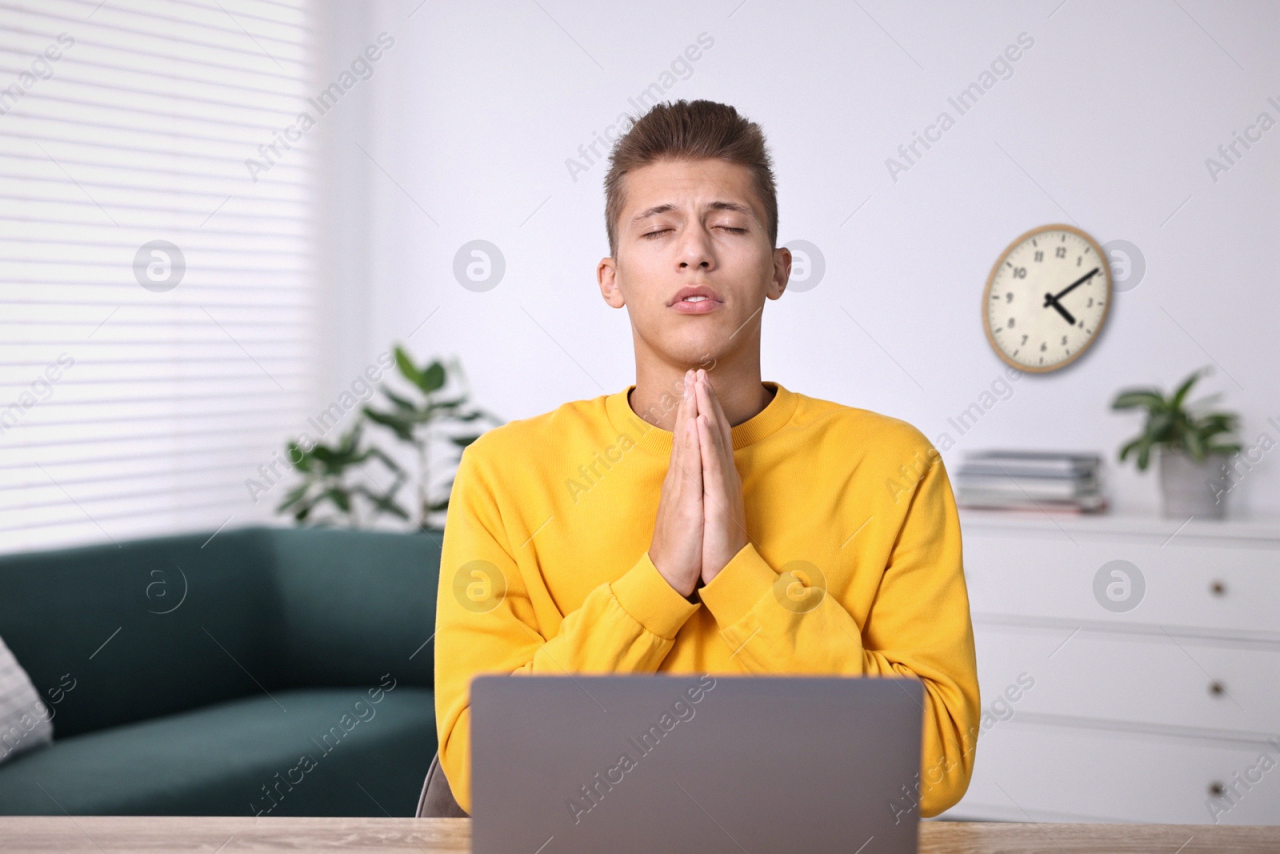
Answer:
4h09
